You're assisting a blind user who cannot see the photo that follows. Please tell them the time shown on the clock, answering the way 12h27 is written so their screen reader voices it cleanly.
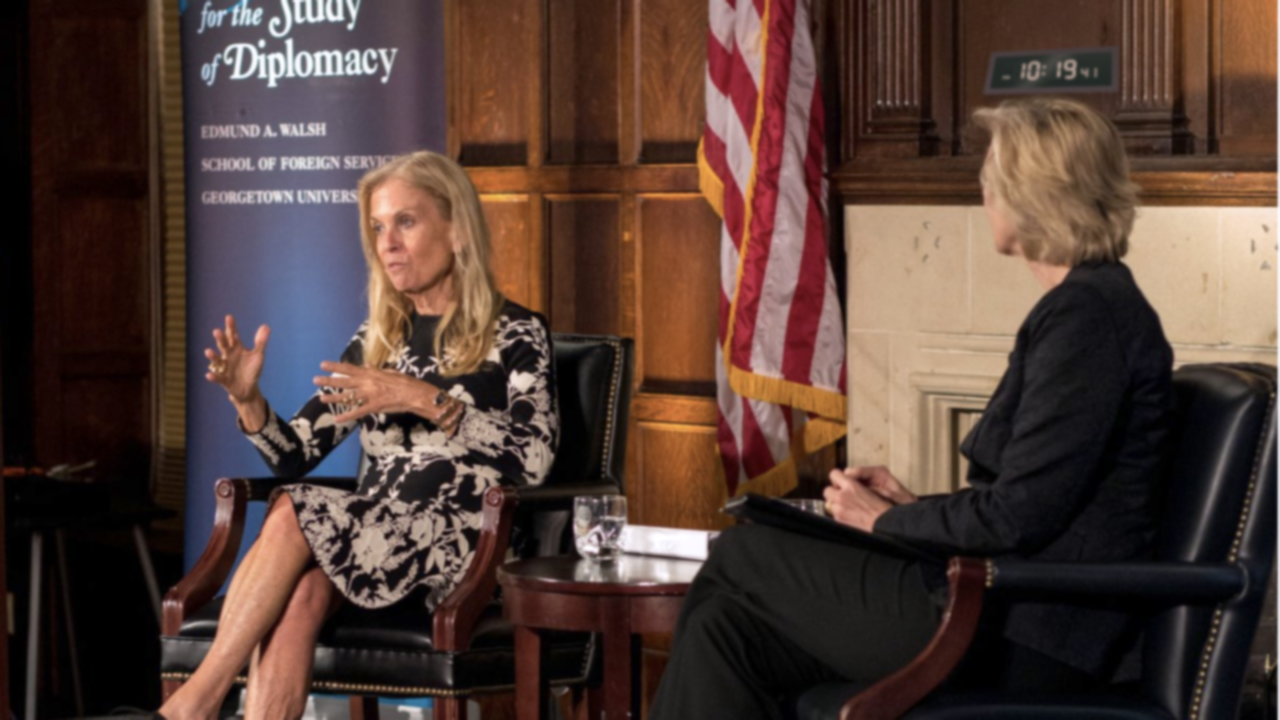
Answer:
10h19
